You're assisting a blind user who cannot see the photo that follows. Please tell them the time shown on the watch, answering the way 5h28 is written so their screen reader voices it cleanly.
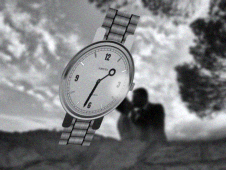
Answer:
1h32
